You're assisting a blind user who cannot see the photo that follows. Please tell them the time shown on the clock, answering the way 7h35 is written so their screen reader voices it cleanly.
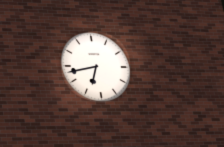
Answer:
6h43
